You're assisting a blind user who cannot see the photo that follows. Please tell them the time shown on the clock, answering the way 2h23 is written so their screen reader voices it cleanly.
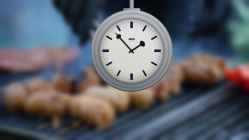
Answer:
1h53
